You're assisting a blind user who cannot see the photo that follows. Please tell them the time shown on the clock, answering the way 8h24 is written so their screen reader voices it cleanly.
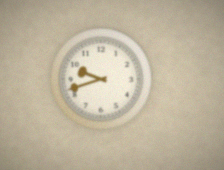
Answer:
9h42
